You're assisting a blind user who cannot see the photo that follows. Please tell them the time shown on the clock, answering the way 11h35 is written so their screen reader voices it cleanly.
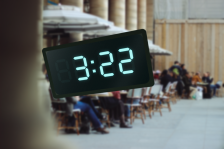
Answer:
3h22
